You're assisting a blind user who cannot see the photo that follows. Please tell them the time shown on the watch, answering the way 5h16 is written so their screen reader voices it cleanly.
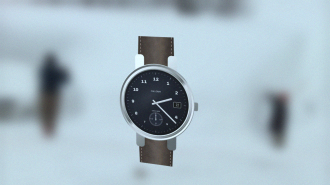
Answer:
2h22
